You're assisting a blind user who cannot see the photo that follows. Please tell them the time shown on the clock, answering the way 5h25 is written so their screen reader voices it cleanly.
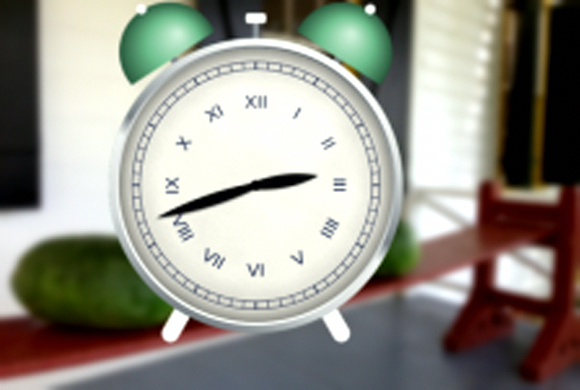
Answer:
2h42
